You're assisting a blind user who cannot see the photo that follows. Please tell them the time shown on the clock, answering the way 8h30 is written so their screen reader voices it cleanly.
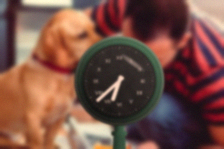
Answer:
6h38
